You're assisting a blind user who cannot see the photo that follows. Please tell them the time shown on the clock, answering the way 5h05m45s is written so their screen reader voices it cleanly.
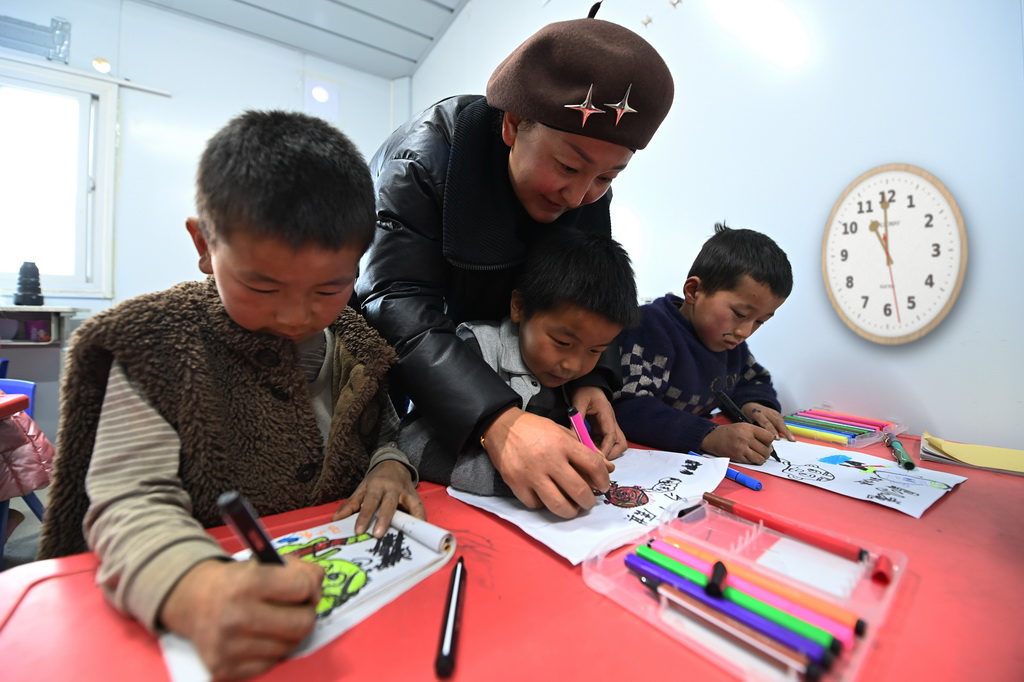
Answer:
10h59m28s
